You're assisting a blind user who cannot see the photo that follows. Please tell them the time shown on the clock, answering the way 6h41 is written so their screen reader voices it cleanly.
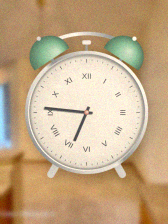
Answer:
6h46
